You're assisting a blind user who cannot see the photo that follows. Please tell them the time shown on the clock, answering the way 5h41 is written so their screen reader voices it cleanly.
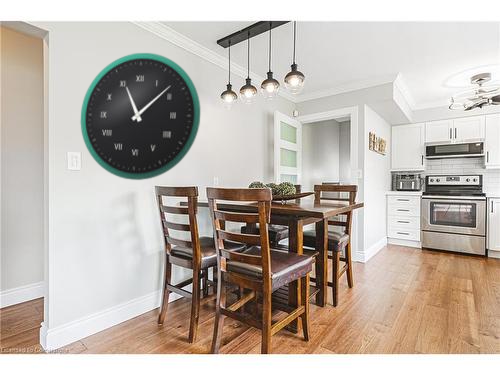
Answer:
11h08
